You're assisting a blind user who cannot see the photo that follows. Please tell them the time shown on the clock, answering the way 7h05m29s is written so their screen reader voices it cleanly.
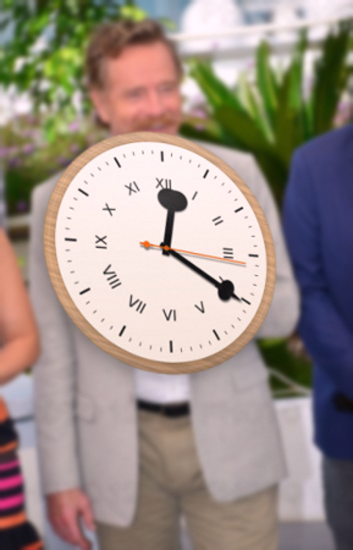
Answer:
12h20m16s
